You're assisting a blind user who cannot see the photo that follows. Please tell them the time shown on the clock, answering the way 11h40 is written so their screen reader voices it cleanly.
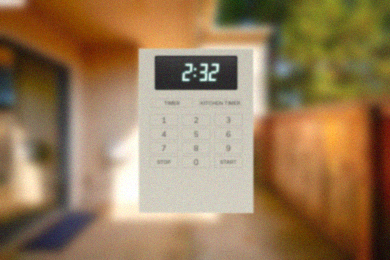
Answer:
2h32
